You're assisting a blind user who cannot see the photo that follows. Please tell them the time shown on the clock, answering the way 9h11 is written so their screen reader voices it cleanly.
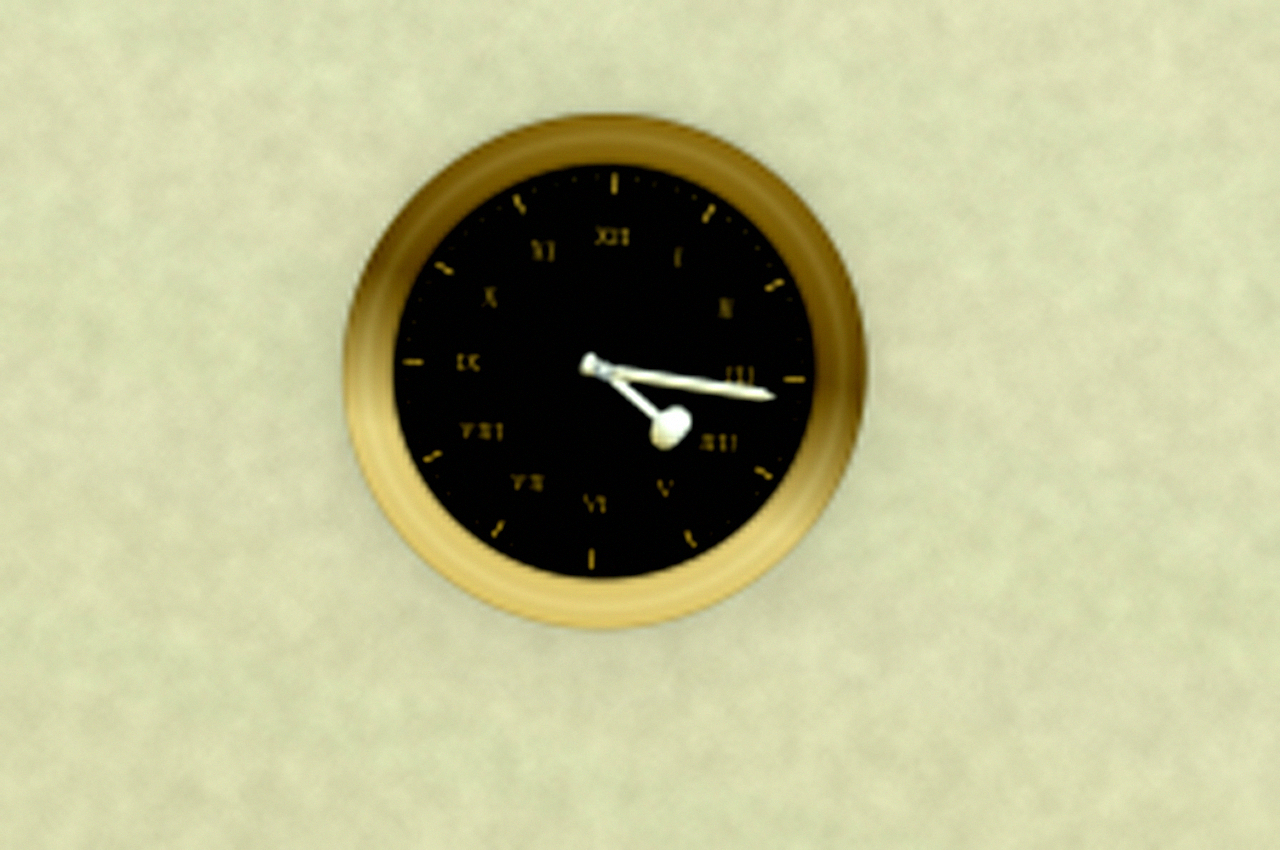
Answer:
4h16
